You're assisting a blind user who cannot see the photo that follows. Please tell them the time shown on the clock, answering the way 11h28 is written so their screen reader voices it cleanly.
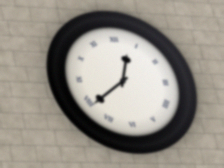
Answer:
12h39
